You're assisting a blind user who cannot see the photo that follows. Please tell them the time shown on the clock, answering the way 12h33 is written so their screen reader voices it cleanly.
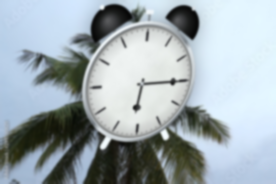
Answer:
6h15
